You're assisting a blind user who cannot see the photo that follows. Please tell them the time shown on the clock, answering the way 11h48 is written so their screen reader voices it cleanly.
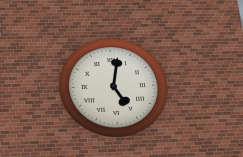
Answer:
5h02
